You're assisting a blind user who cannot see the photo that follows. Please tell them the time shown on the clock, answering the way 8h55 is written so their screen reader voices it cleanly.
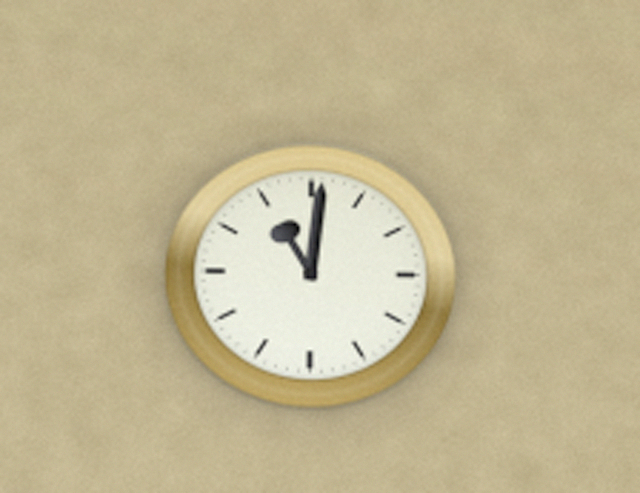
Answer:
11h01
